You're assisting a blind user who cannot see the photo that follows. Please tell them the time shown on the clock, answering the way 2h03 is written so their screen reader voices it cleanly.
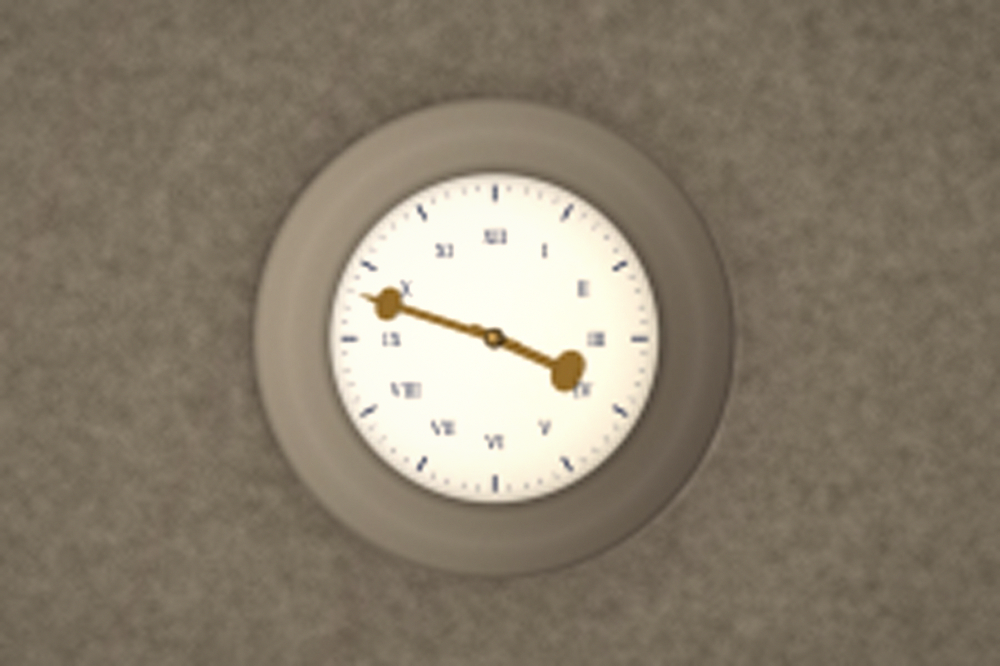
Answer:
3h48
